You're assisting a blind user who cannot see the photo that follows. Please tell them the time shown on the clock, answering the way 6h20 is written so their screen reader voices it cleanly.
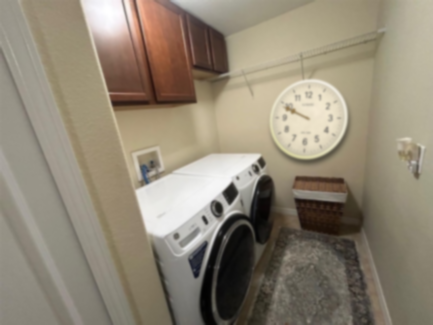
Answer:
9h49
